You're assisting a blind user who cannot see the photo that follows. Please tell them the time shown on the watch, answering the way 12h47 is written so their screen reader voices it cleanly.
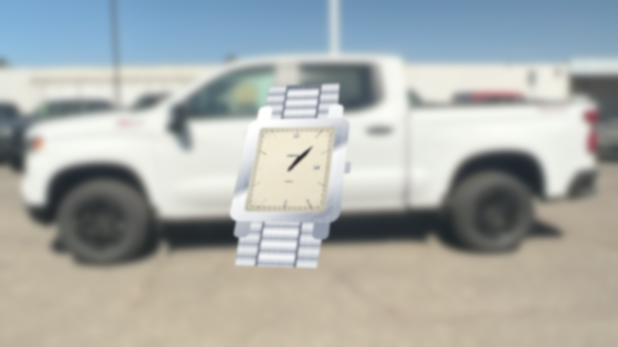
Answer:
1h06
